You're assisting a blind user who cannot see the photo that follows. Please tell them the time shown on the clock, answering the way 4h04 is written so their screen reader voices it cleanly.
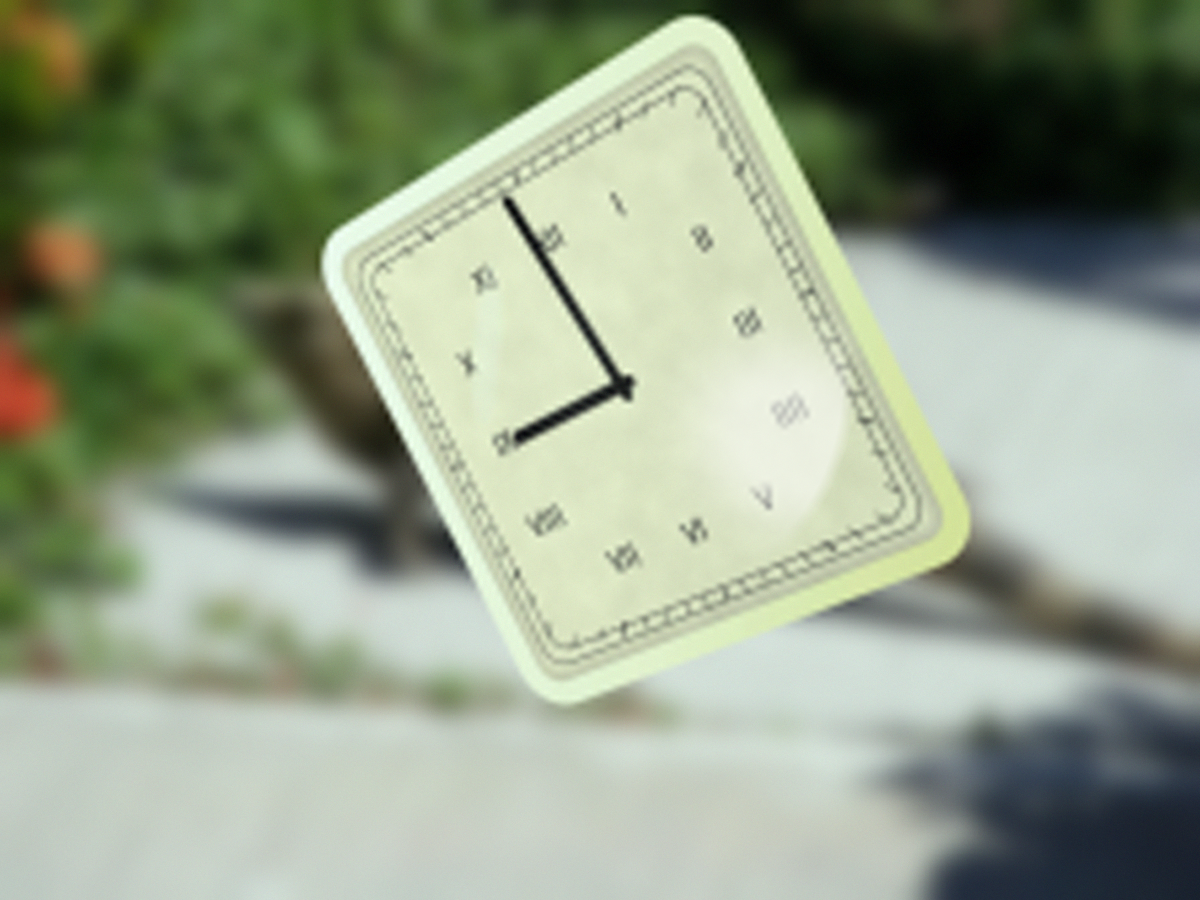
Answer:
8h59
